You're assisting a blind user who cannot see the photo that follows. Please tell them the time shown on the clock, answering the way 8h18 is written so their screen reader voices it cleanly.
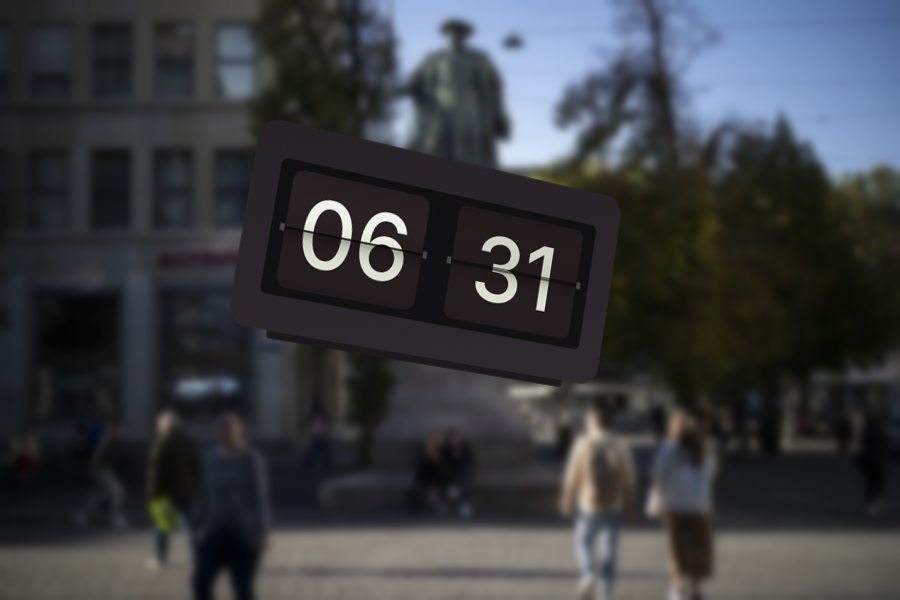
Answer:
6h31
